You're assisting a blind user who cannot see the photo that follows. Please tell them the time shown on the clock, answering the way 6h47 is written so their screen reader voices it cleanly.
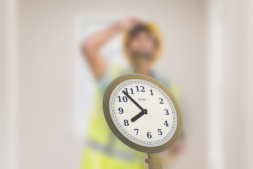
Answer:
7h53
